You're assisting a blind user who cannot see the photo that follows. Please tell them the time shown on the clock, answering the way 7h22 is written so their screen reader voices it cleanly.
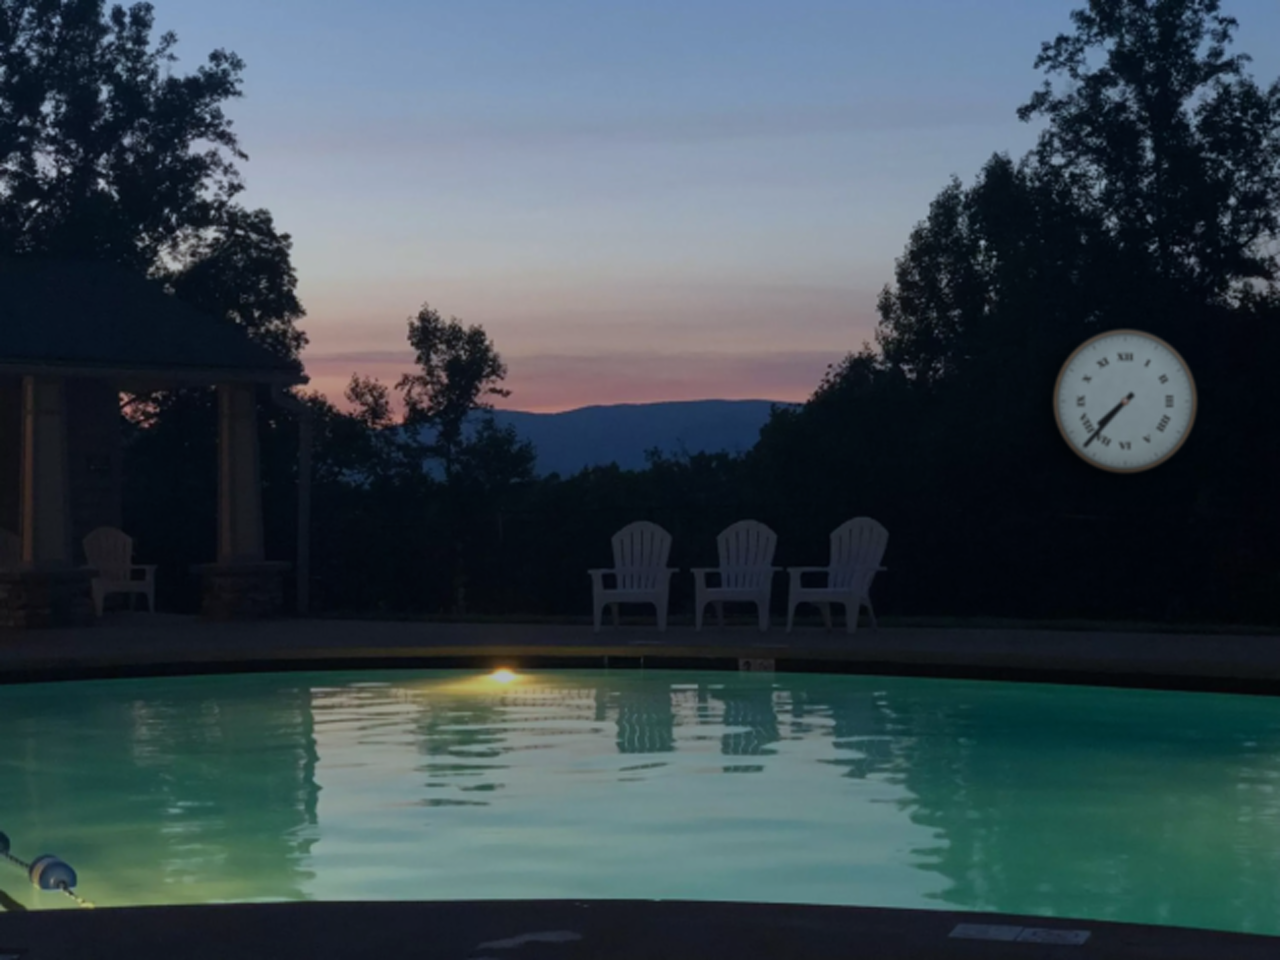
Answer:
7h37
